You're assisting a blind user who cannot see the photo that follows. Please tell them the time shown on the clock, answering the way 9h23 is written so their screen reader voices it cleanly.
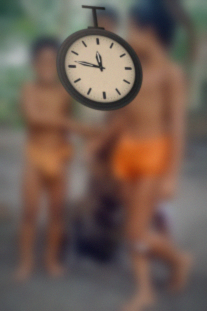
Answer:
11h47
